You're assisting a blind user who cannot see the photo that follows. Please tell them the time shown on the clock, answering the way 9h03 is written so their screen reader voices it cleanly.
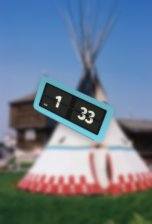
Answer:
1h33
